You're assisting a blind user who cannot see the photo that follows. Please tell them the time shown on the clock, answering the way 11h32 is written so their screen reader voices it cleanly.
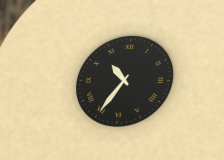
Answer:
10h35
